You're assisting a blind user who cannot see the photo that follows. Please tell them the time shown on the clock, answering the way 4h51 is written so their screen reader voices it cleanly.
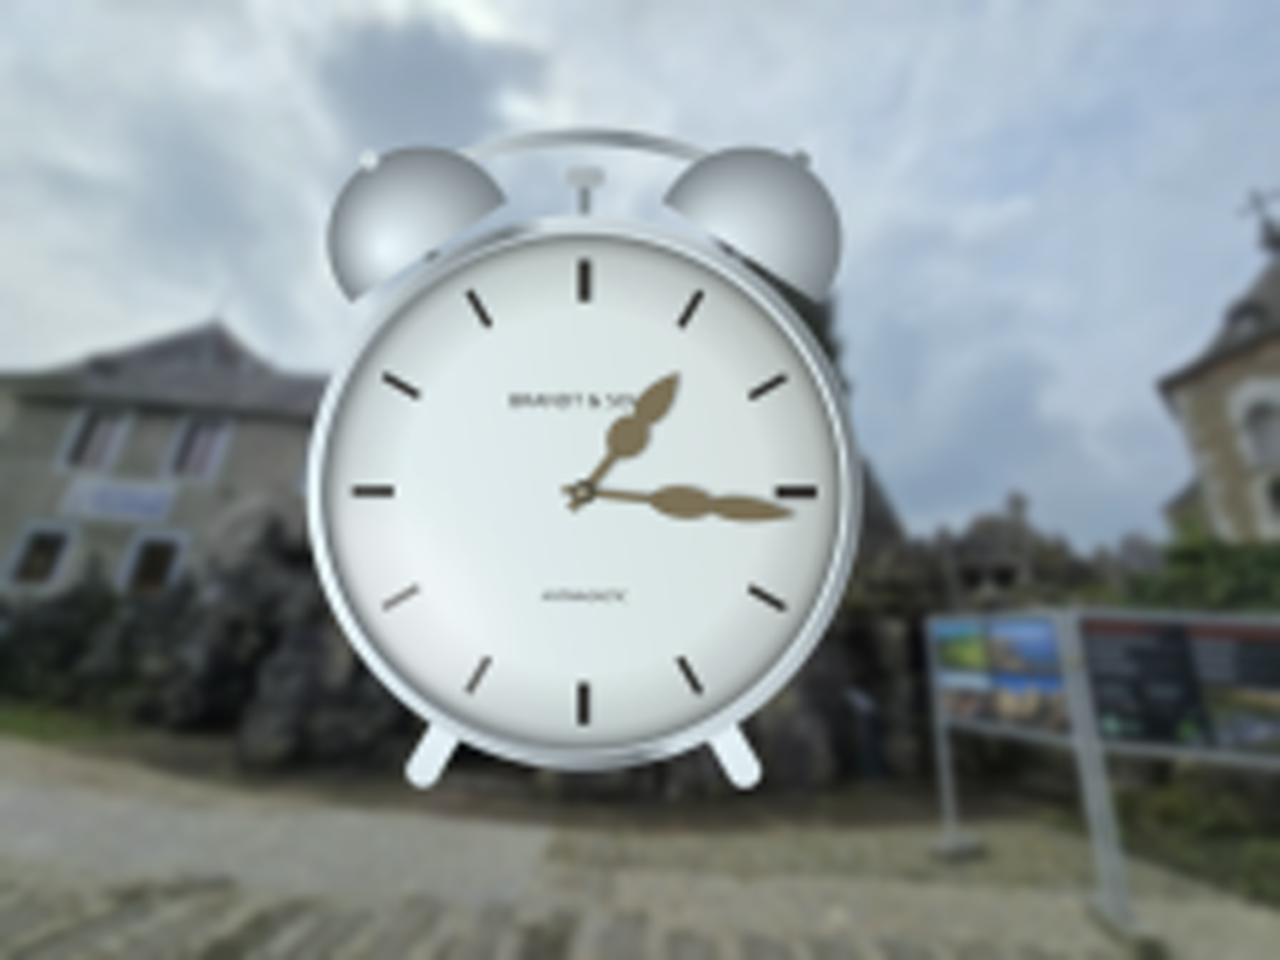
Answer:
1h16
